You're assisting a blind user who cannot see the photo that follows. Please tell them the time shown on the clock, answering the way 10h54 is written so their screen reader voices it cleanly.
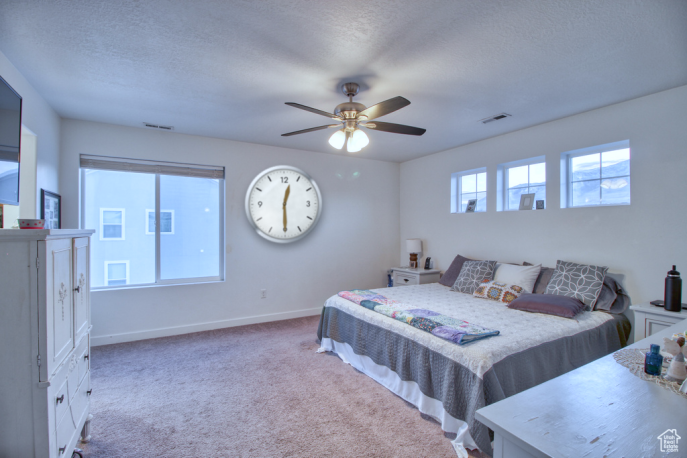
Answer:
12h30
